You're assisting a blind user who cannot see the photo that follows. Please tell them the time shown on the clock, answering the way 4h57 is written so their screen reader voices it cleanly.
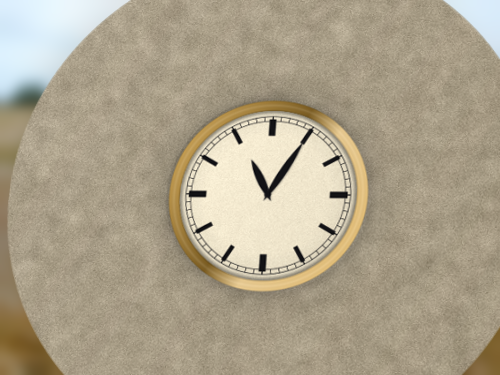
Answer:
11h05
